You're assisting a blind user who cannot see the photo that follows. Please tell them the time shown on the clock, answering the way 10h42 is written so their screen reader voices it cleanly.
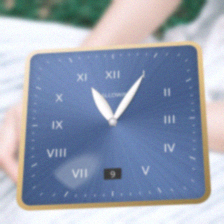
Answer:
11h05
